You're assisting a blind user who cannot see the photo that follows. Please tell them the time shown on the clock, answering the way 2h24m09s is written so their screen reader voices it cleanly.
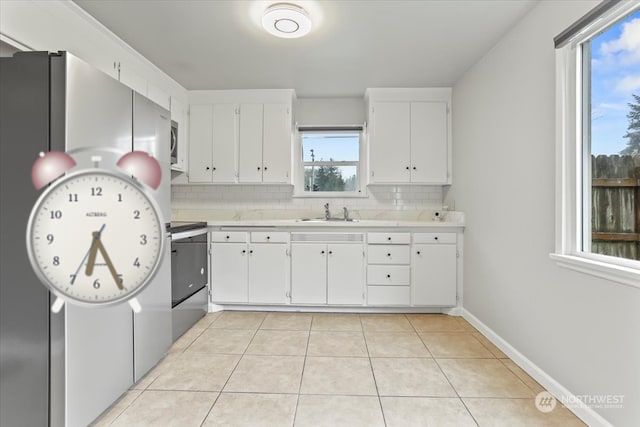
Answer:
6h25m35s
